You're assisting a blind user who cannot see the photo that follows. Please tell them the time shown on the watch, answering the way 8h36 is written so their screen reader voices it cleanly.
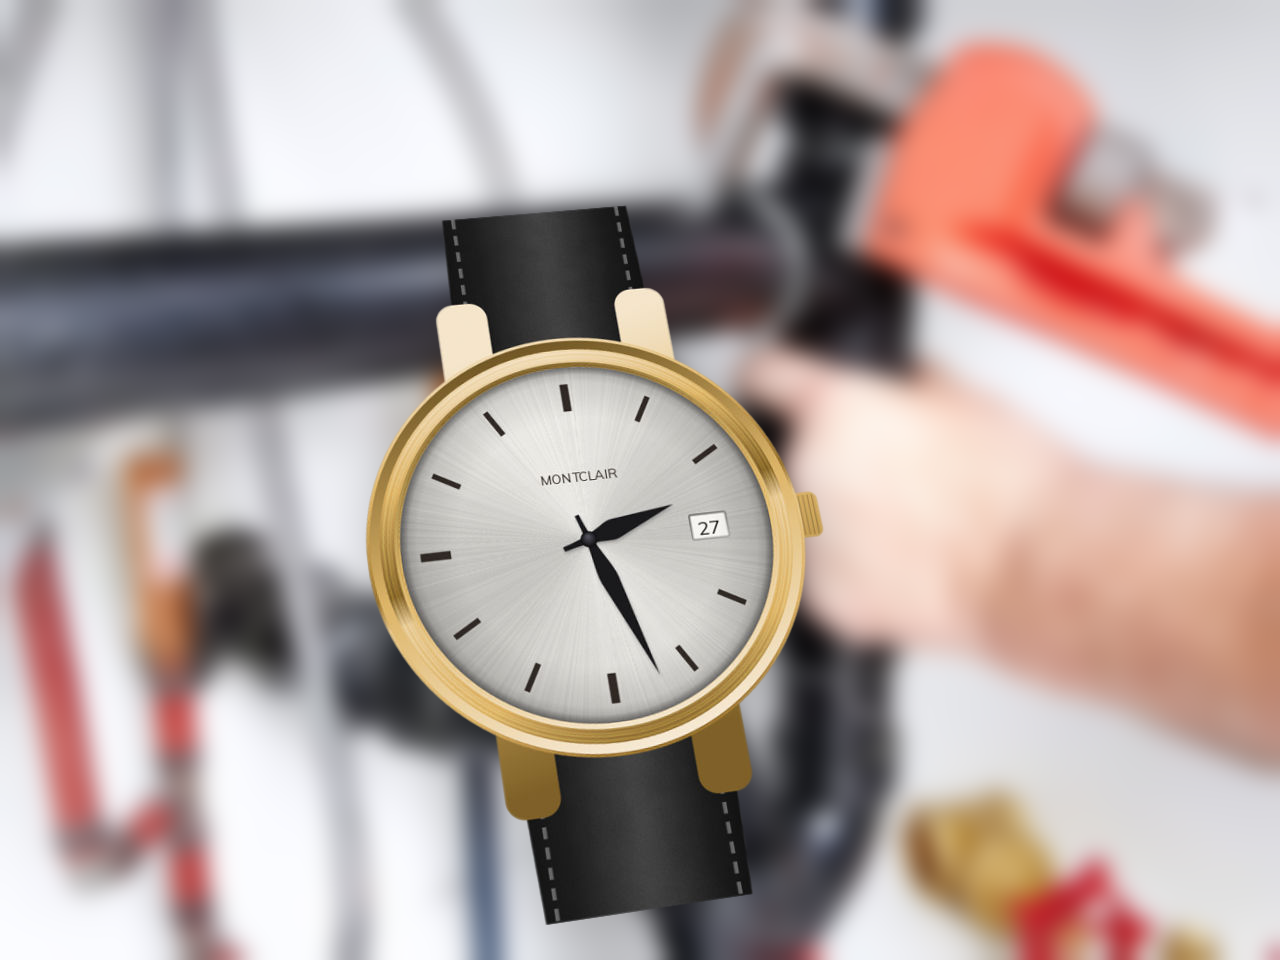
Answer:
2h27
